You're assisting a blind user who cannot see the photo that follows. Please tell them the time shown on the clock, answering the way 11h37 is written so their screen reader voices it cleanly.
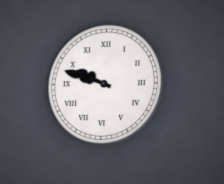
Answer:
9h48
